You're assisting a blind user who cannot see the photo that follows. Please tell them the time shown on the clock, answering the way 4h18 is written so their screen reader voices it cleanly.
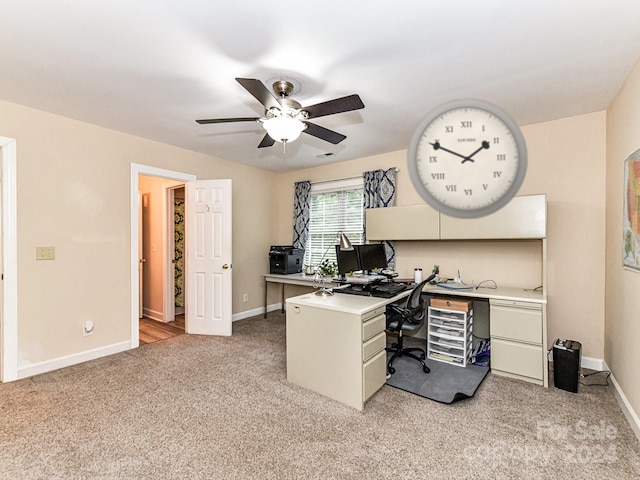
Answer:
1h49
